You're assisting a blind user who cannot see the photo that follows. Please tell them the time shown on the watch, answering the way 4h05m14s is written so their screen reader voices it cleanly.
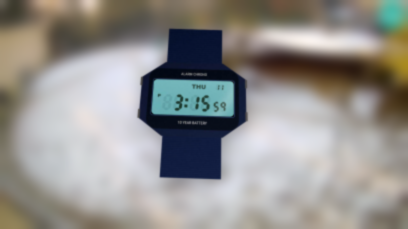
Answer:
3h15m59s
